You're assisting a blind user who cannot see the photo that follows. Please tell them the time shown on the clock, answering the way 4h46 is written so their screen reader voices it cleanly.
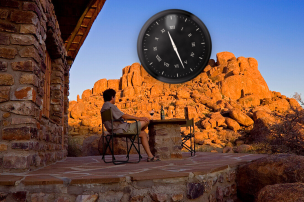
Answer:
11h27
